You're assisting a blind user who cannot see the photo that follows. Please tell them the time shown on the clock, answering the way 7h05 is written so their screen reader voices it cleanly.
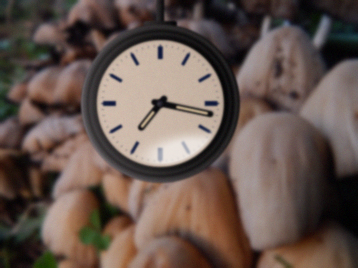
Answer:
7h17
